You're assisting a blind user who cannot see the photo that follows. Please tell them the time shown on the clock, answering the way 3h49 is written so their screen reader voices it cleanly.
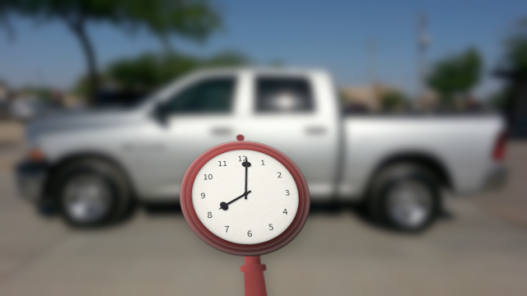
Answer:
8h01
